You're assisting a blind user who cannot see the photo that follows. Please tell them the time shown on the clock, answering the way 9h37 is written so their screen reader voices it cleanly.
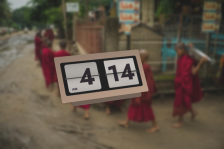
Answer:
4h14
